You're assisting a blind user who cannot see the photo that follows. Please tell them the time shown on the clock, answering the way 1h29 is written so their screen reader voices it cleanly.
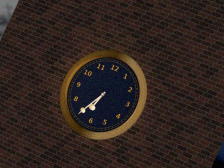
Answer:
6h35
